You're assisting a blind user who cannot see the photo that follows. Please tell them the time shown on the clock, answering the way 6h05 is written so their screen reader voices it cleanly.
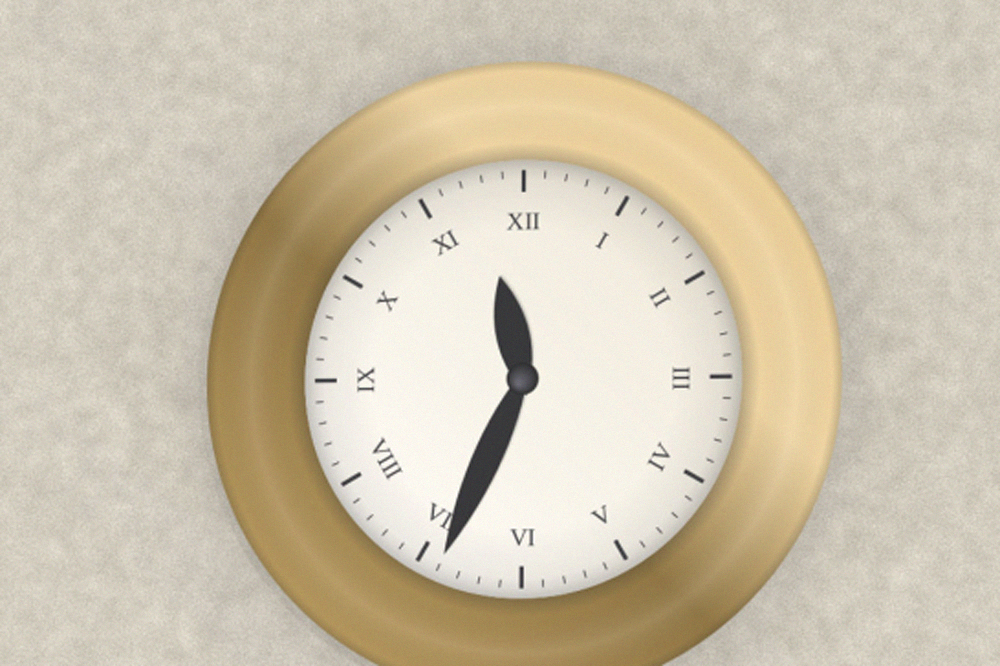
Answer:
11h34
